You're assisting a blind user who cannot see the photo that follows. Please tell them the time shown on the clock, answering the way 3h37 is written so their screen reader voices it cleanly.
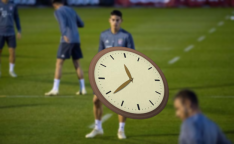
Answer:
11h39
